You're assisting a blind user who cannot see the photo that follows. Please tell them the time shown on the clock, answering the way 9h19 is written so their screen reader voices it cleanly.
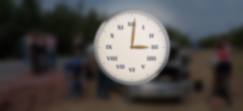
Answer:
3h01
